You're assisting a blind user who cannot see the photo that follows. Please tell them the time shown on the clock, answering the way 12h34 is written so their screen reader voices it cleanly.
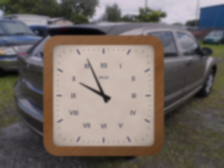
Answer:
9h56
